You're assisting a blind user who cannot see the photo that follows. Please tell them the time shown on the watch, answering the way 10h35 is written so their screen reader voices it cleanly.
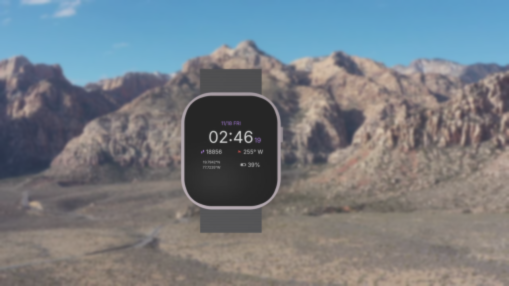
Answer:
2h46
